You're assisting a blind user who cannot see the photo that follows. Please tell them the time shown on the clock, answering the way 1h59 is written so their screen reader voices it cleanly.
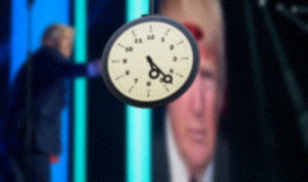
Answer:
5h23
